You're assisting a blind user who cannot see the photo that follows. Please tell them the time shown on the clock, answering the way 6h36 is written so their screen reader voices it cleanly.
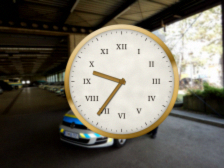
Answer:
9h36
